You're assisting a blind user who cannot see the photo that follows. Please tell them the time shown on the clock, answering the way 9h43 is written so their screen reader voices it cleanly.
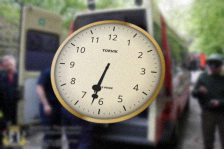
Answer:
6h32
